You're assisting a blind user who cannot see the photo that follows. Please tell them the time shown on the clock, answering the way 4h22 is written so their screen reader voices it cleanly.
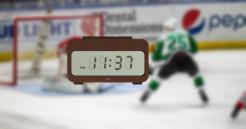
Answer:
11h37
